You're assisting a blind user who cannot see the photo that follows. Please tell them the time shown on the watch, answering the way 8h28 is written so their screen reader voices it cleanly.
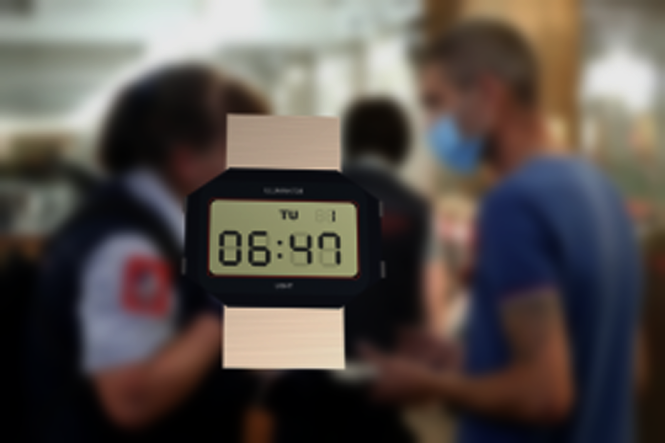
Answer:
6h47
